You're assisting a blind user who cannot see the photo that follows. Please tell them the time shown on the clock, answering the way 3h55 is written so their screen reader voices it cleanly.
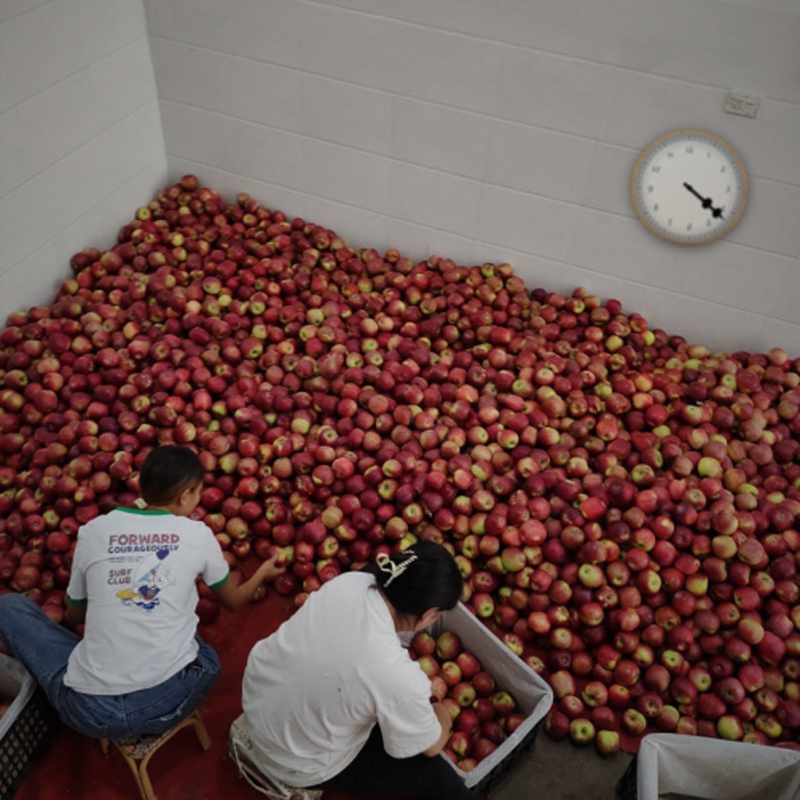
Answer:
4h22
